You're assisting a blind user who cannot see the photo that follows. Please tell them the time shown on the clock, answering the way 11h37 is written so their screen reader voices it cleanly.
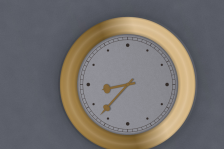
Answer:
8h37
